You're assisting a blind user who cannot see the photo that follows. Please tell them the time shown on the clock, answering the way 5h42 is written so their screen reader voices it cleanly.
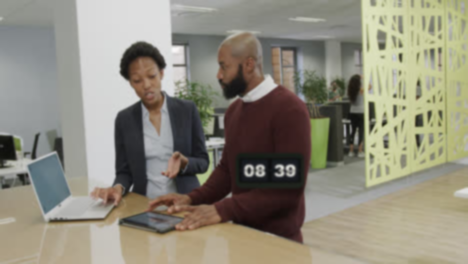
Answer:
8h39
